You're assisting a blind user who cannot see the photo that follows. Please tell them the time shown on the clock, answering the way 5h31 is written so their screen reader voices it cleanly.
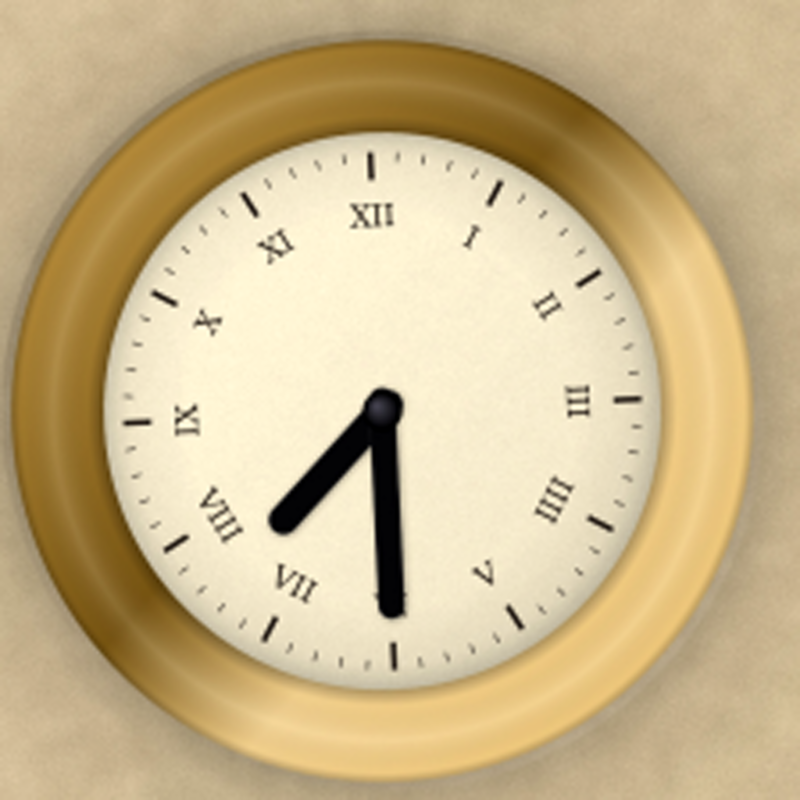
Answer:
7h30
